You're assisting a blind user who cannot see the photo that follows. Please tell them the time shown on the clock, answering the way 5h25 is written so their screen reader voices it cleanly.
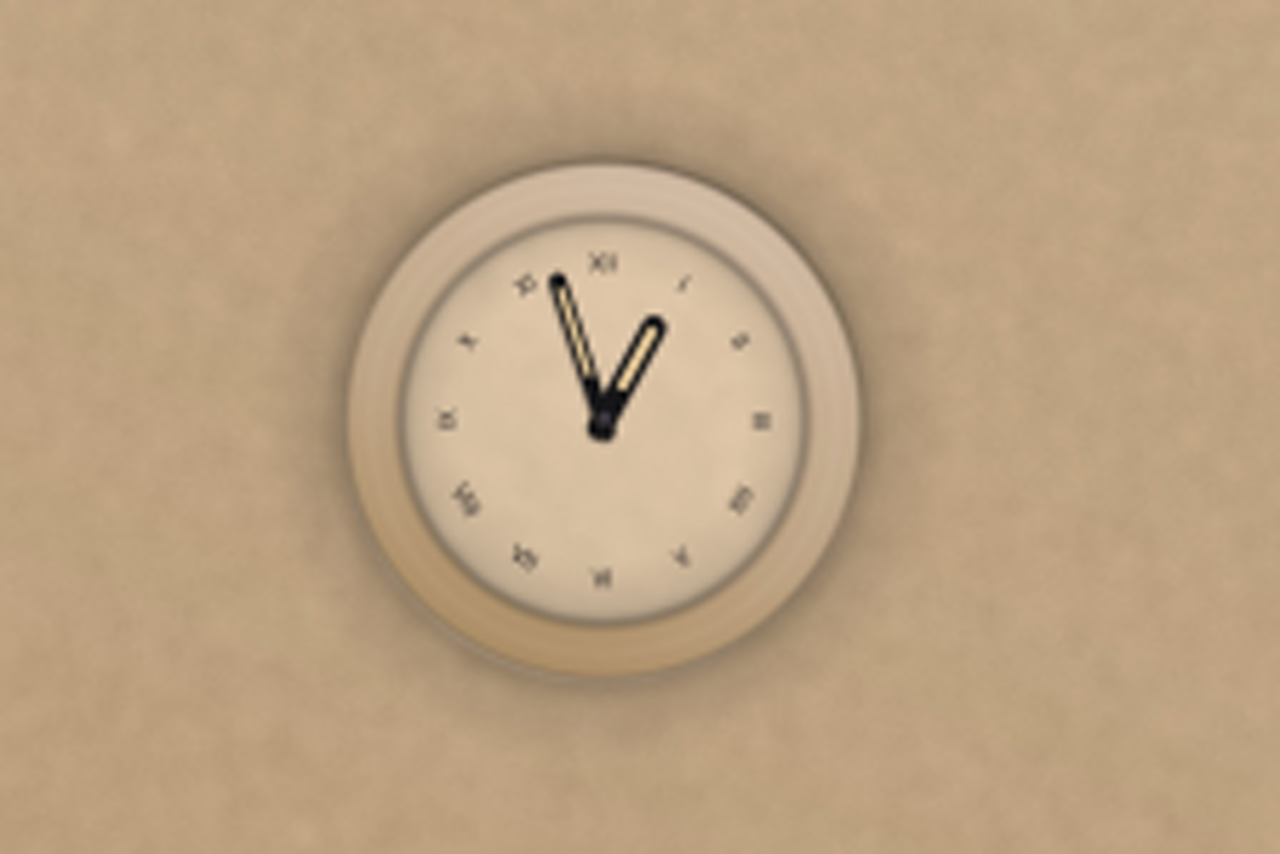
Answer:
12h57
